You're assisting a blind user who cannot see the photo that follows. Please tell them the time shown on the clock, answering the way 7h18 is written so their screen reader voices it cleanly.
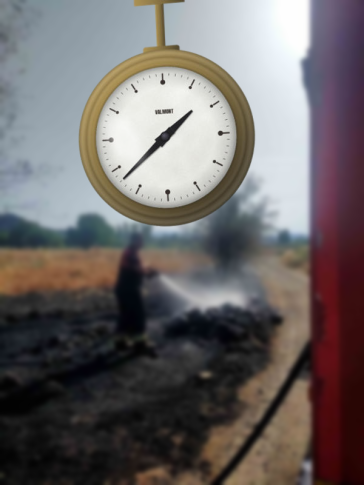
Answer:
1h38
